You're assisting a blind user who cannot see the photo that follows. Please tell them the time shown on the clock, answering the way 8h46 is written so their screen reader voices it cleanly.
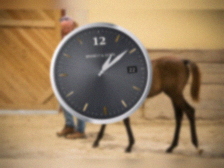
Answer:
1h09
